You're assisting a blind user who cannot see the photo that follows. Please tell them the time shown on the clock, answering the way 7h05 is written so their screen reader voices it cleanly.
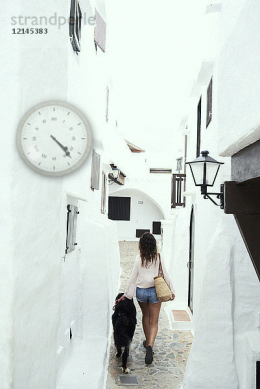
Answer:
4h23
